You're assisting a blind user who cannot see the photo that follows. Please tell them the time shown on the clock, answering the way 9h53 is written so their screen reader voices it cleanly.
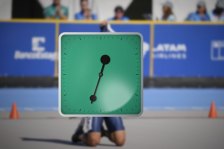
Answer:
12h33
